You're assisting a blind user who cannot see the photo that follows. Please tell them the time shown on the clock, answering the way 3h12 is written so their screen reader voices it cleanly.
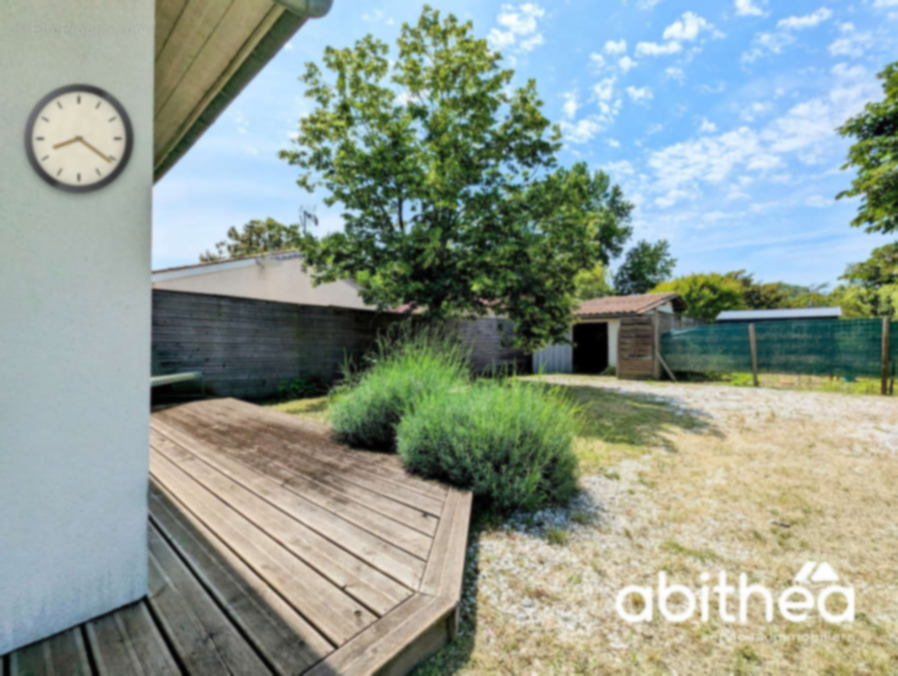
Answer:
8h21
